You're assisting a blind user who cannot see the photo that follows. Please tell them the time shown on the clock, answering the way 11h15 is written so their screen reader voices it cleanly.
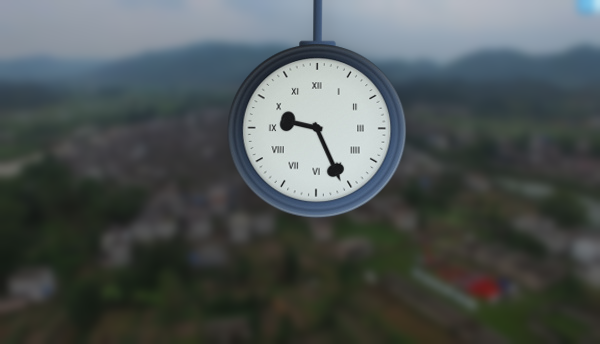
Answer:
9h26
